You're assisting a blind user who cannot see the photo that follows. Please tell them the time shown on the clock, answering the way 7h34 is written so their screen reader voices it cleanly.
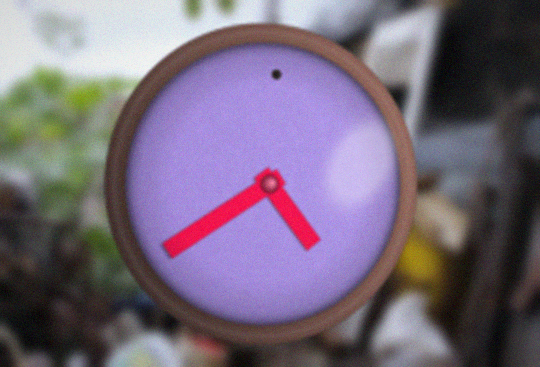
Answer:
4h39
